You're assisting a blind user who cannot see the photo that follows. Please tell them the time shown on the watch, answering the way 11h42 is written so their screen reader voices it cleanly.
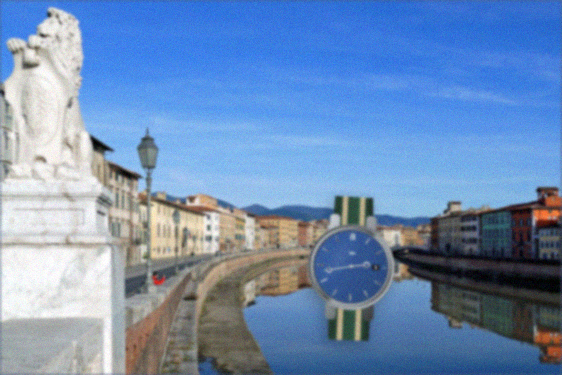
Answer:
2h43
